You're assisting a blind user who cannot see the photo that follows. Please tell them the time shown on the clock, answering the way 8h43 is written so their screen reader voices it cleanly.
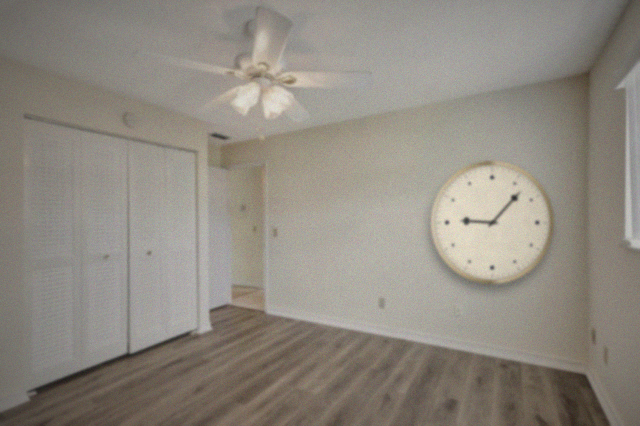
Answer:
9h07
